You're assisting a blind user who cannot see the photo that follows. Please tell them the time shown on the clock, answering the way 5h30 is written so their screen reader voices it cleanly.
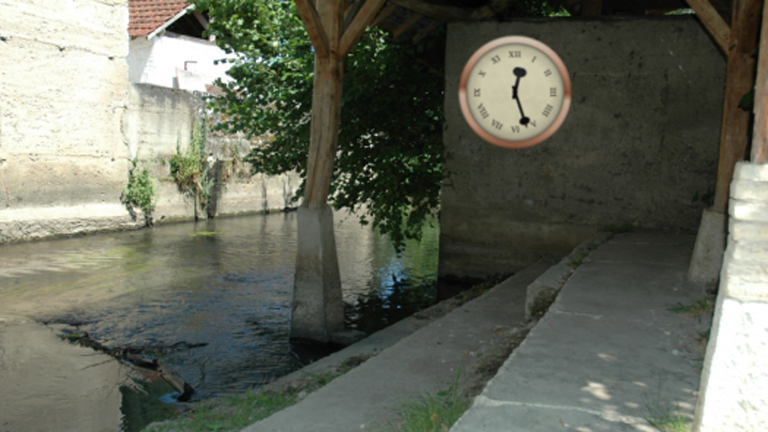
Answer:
12h27
